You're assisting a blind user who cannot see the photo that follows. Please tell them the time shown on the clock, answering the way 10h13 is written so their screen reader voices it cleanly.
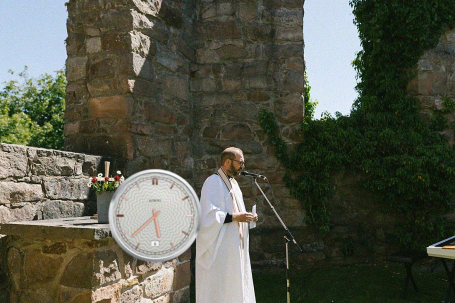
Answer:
5h38
